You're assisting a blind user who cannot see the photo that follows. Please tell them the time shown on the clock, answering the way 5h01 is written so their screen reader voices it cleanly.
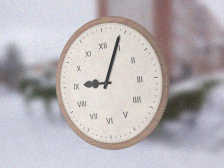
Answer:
9h04
